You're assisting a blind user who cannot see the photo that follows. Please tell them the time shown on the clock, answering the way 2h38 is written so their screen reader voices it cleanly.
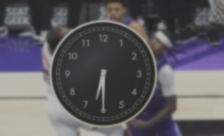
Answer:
6h30
